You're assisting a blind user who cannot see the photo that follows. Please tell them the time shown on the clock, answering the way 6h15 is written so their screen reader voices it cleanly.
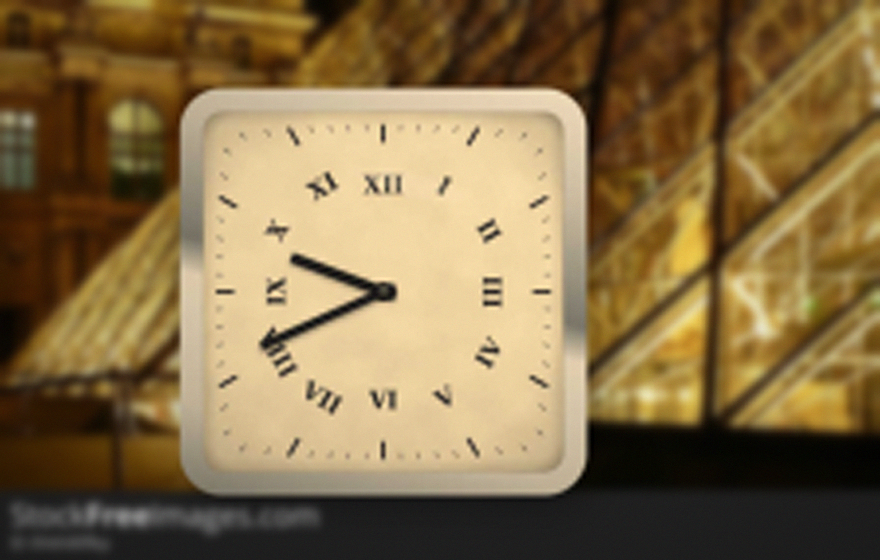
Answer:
9h41
